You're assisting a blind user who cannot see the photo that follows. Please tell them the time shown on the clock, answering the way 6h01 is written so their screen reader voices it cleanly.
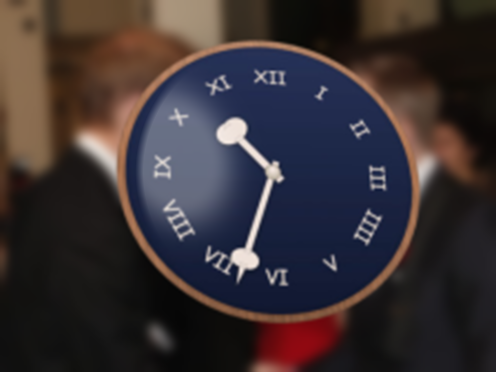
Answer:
10h33
